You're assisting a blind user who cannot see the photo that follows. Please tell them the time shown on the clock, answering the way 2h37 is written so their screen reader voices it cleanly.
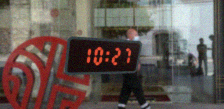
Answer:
10h27
